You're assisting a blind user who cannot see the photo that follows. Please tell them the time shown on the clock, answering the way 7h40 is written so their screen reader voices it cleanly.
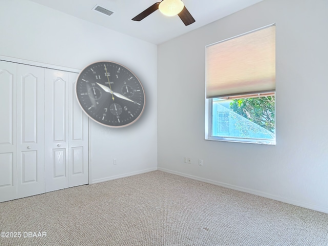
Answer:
10h20
